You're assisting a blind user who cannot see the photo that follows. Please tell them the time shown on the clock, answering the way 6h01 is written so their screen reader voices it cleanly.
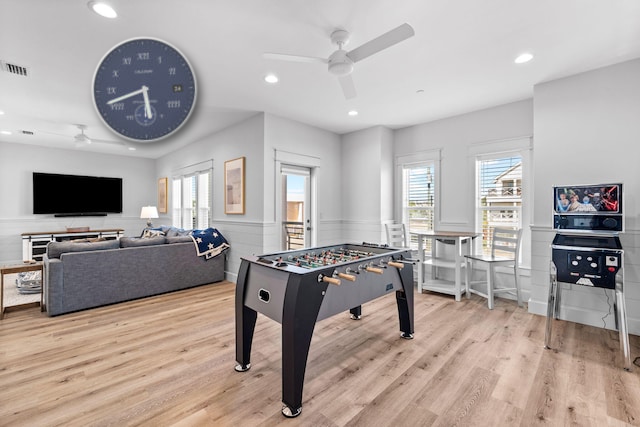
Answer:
5h42
